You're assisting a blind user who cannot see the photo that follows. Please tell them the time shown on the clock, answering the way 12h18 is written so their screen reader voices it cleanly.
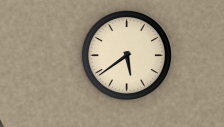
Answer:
5h39
